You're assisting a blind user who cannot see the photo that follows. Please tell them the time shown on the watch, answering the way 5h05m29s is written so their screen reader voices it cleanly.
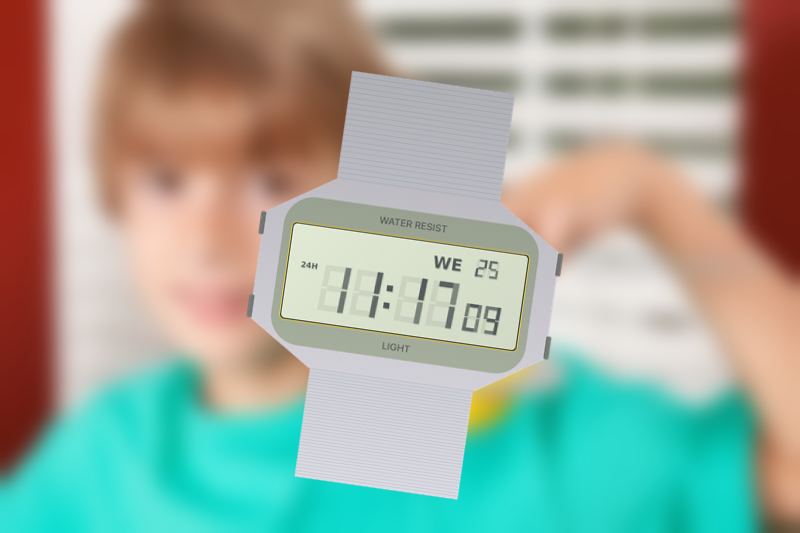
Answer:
11h17m09s
